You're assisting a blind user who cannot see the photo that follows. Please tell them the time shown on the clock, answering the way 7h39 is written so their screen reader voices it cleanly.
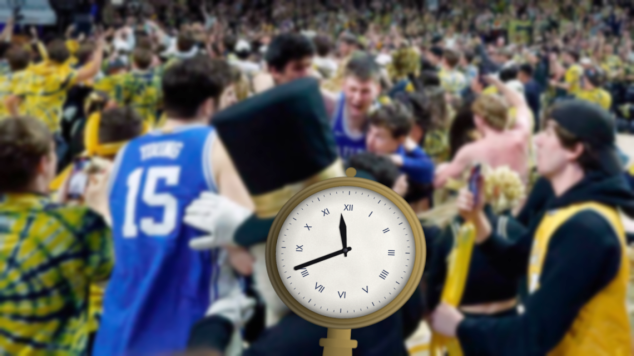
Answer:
11h41
